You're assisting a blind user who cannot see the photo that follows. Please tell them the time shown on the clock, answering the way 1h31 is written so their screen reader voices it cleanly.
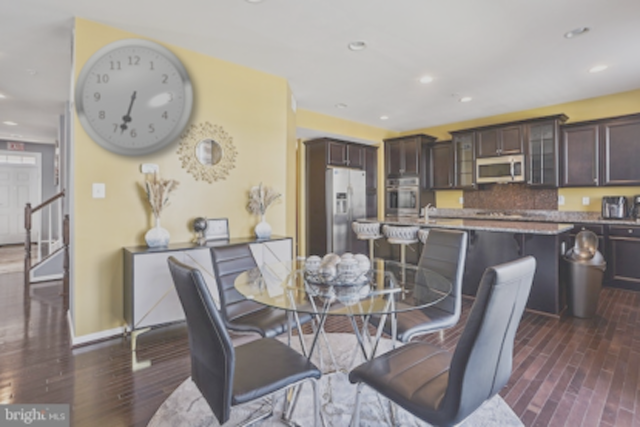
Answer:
6h33
